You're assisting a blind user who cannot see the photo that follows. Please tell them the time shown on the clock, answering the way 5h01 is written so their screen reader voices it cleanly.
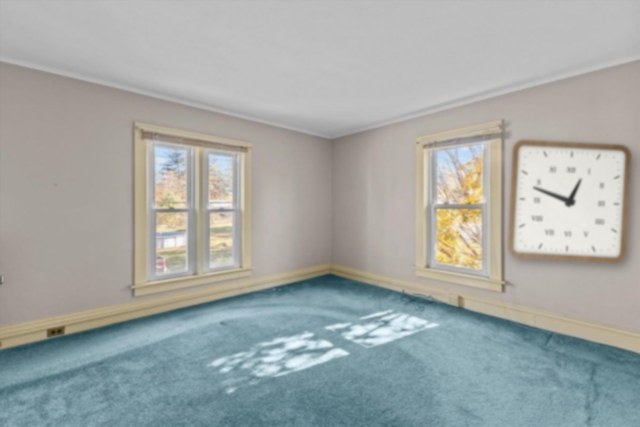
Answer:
12h48
